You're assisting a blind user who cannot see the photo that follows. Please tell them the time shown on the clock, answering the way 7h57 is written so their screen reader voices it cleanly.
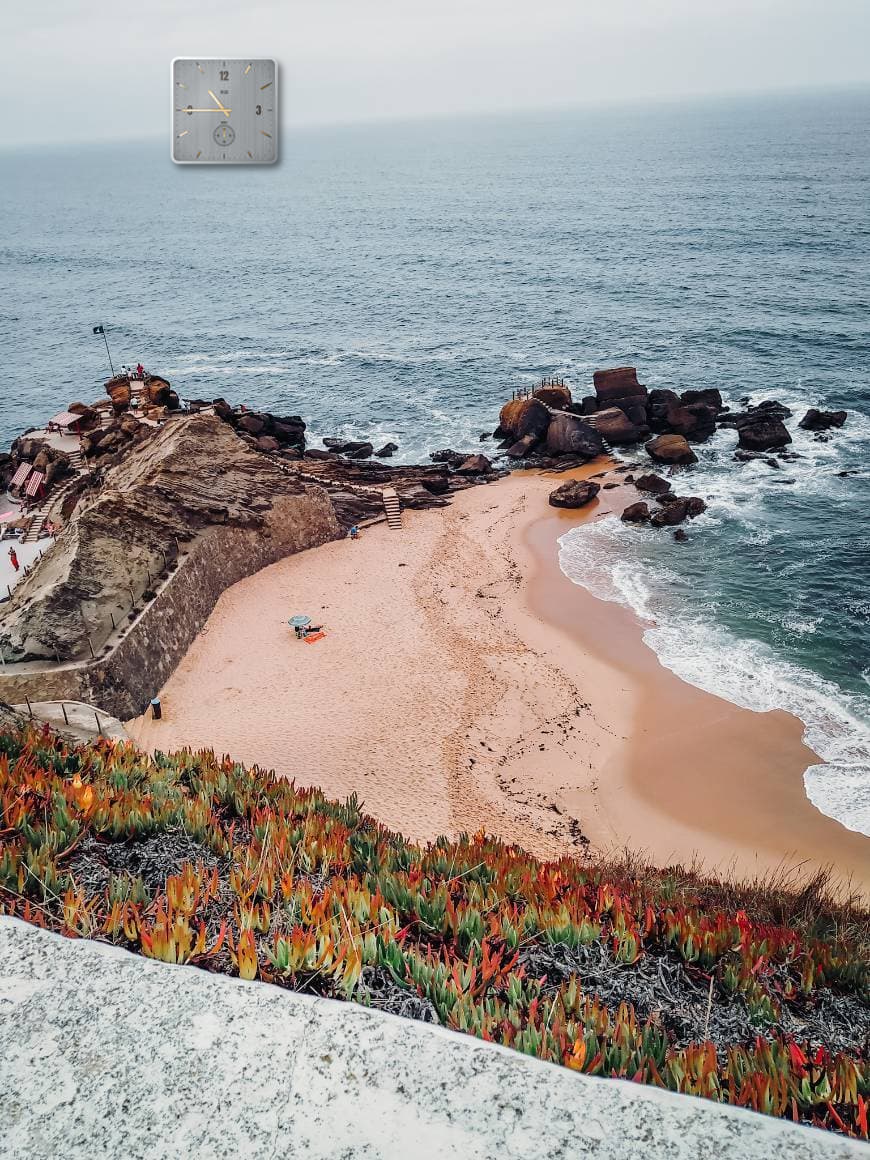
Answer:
10h45
